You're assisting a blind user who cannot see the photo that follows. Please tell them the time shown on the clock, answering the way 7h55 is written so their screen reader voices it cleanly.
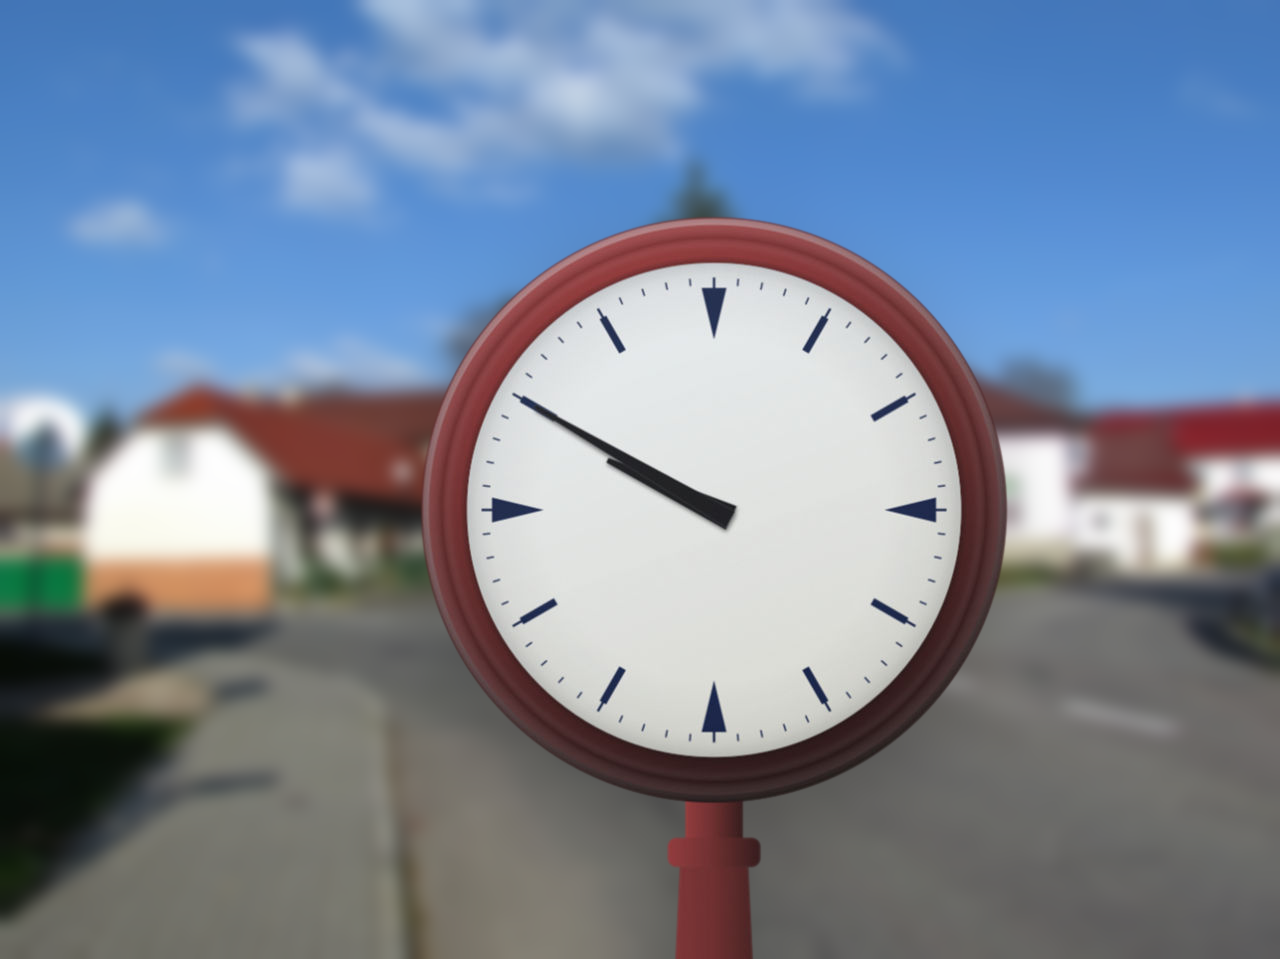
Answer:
9h50
